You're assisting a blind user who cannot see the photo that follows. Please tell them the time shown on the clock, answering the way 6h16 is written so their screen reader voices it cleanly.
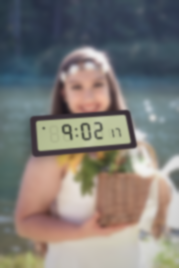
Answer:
9h02
